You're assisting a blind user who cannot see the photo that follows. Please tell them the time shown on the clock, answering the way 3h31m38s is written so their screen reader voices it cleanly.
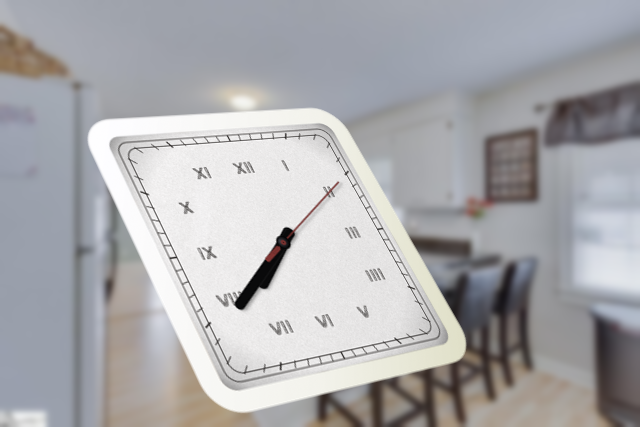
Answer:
7h39m10s
